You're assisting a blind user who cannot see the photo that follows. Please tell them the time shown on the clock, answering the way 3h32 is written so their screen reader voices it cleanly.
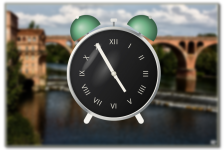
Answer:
4h55
